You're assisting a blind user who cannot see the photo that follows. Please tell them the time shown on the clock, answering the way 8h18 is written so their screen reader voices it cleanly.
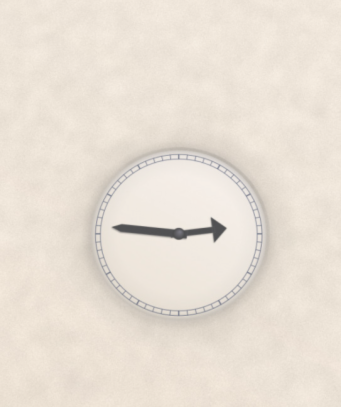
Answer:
2h46
